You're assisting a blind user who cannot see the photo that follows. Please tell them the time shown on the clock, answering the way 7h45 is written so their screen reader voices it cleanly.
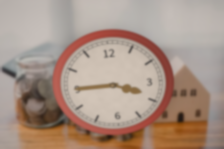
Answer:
3h45
